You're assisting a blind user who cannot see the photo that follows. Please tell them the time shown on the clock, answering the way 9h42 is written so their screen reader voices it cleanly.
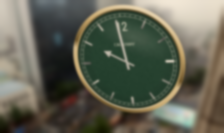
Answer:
9h59
